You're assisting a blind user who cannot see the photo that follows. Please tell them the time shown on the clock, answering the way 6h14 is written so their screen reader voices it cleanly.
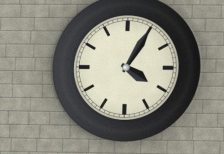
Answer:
4h05
